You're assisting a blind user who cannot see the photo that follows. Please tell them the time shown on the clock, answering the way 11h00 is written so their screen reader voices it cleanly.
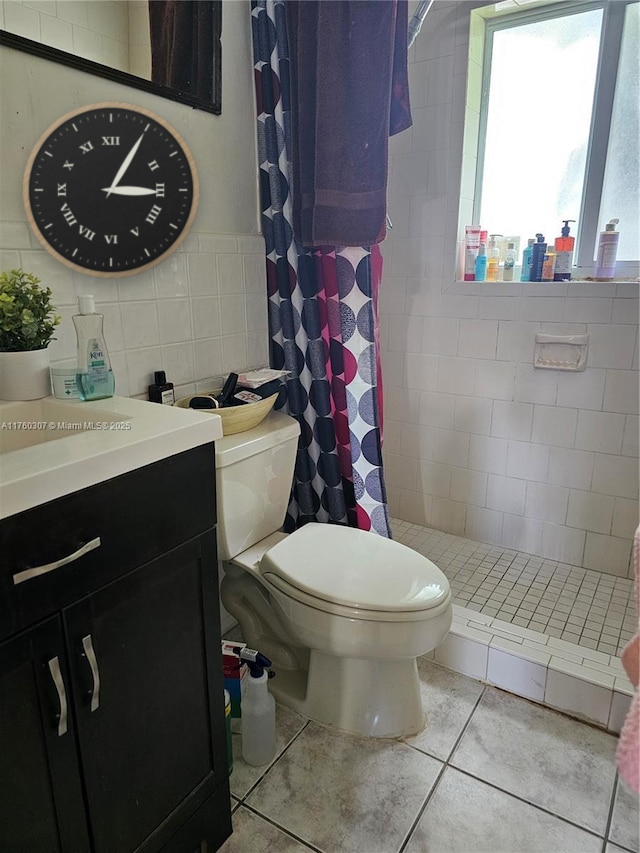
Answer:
3h05
